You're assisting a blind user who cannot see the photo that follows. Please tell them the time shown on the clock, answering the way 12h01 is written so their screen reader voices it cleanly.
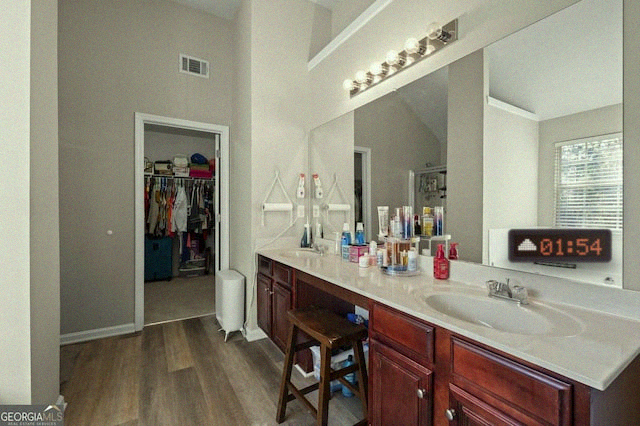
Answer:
1h54
